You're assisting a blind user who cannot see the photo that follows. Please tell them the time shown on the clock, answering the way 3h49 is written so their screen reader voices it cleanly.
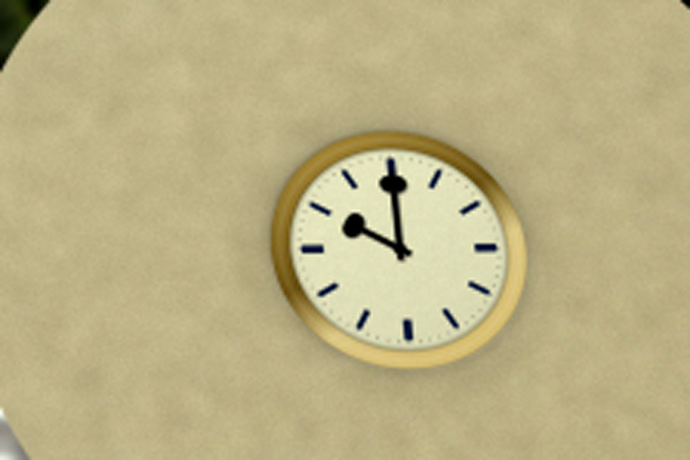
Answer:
10h00
